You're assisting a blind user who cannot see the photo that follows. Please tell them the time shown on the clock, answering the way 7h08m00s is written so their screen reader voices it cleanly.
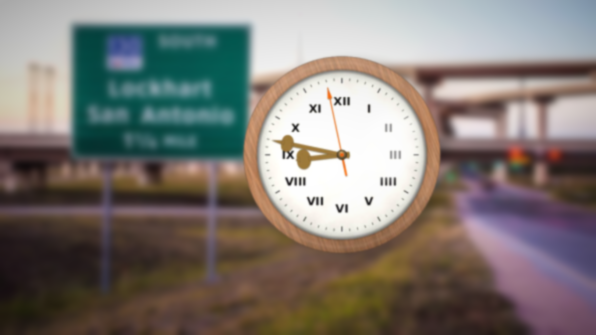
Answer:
8h46m58s
